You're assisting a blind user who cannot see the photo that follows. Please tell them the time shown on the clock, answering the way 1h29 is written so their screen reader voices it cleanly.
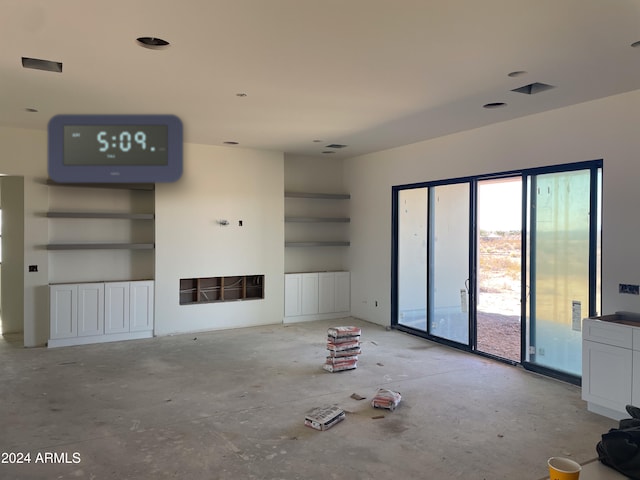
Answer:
5h09
